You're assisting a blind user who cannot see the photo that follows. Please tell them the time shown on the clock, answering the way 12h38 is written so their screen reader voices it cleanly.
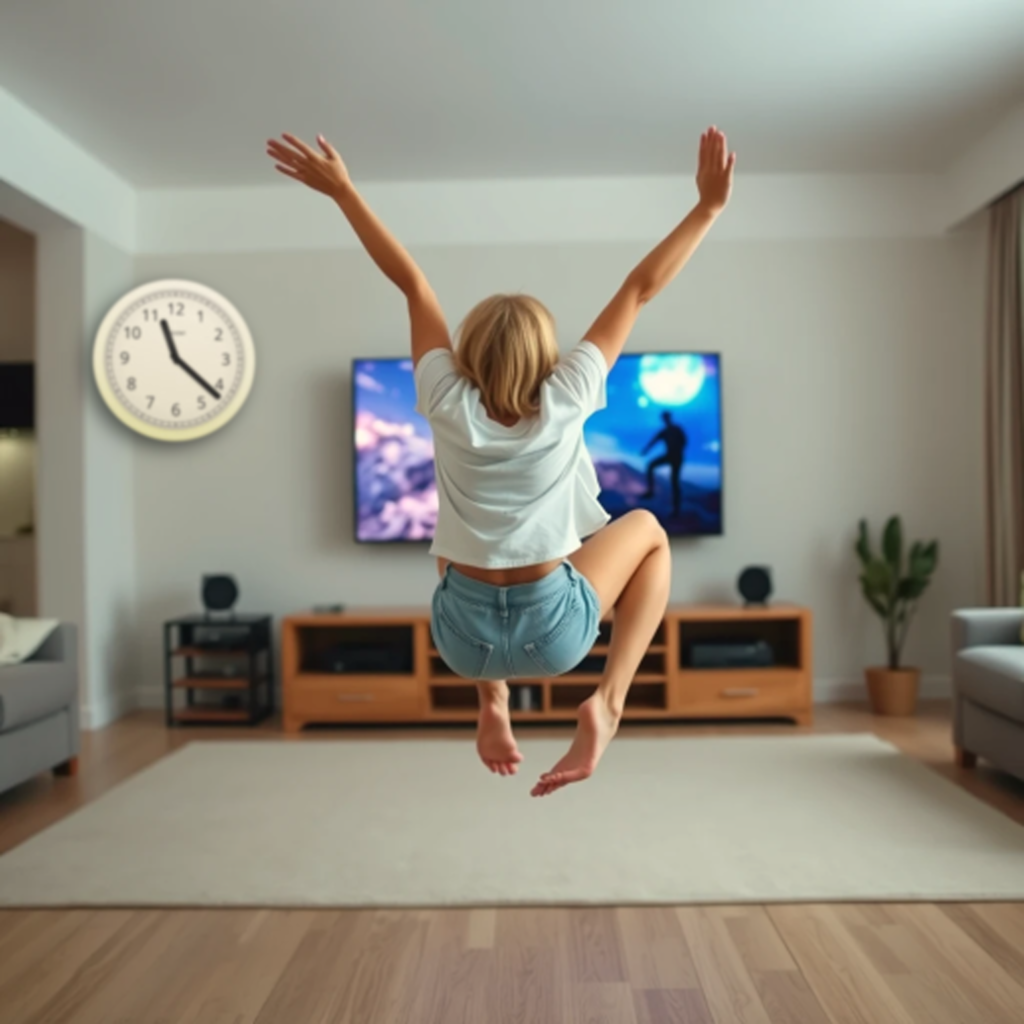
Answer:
11h22
